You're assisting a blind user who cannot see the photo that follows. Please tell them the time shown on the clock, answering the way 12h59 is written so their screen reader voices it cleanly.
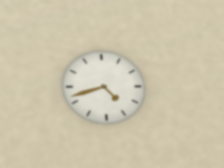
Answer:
4h42
